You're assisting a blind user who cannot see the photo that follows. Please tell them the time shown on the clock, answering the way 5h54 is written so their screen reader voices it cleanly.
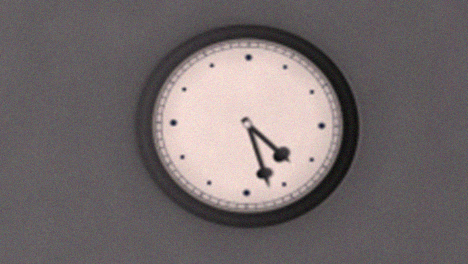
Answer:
4h27
